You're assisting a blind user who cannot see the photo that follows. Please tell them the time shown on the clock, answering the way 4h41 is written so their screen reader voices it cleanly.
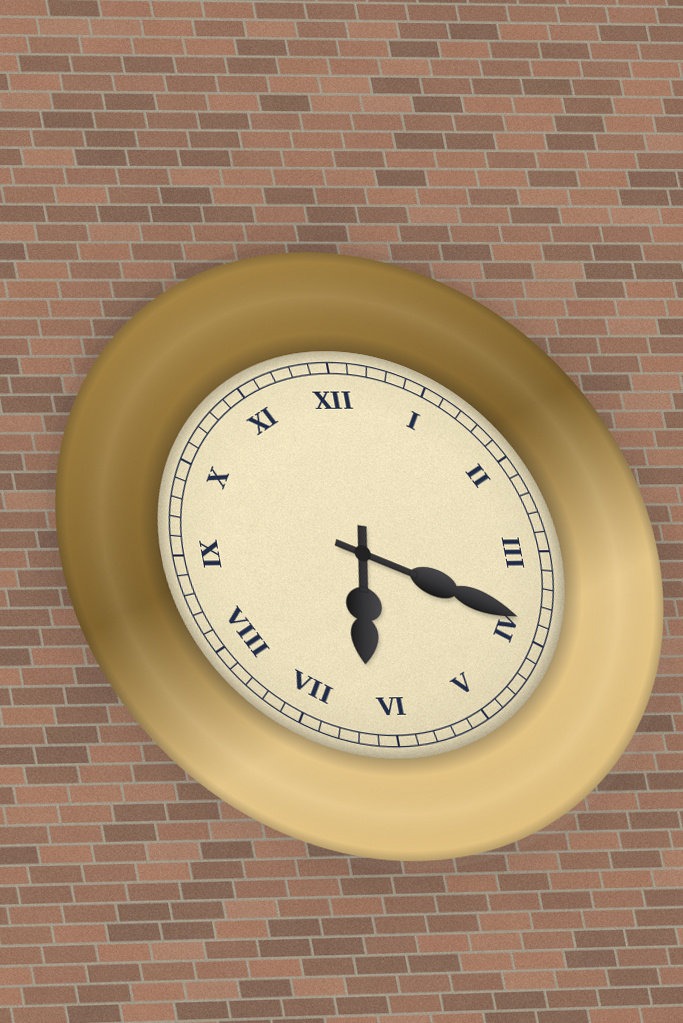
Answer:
6h19
